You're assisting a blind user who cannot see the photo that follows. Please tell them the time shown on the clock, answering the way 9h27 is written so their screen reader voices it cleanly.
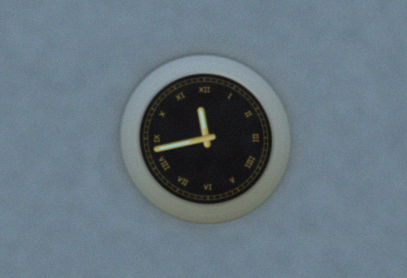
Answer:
11h43
